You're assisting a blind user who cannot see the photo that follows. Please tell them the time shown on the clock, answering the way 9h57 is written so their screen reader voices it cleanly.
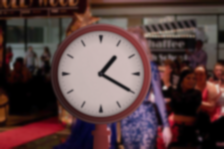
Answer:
1h20
